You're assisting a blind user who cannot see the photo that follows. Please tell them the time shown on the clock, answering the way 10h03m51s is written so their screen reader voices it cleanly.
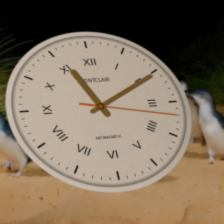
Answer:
11h10m17s
